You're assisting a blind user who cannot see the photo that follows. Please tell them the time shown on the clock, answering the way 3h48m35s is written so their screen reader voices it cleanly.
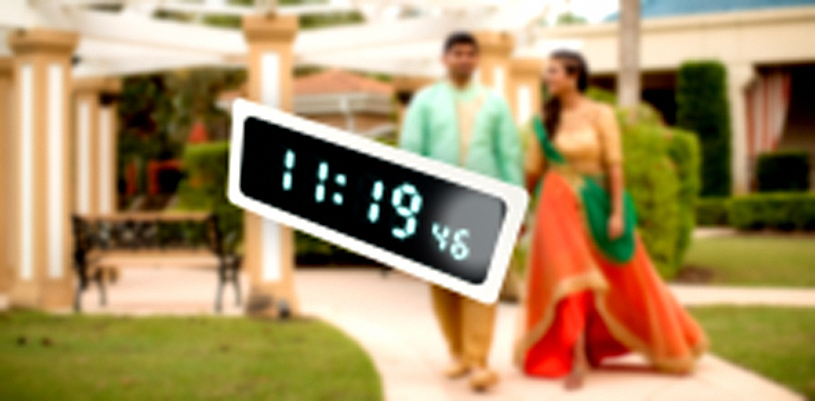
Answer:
11h19m46s
